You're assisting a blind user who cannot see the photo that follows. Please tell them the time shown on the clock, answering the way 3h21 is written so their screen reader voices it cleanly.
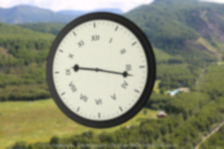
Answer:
9h17
